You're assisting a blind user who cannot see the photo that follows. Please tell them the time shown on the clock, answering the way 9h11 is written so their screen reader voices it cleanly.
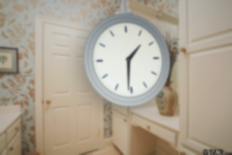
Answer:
1h31
